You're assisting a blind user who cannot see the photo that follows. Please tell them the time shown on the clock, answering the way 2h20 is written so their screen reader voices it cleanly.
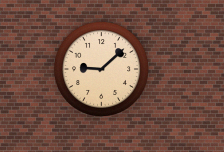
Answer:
9h08
